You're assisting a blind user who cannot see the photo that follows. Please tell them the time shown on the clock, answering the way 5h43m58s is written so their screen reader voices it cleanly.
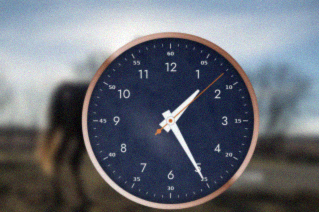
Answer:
1h25m08s
